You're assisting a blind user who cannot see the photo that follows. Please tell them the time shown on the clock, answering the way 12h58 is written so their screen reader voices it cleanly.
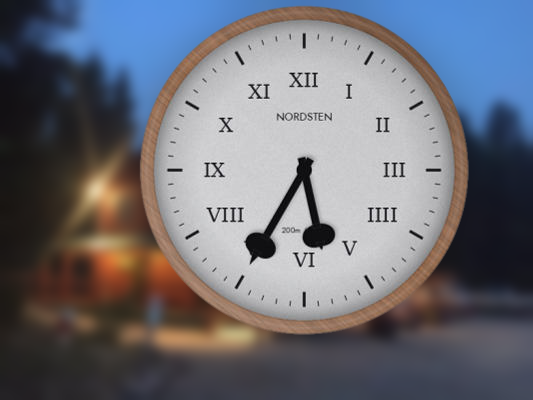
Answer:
5h35
